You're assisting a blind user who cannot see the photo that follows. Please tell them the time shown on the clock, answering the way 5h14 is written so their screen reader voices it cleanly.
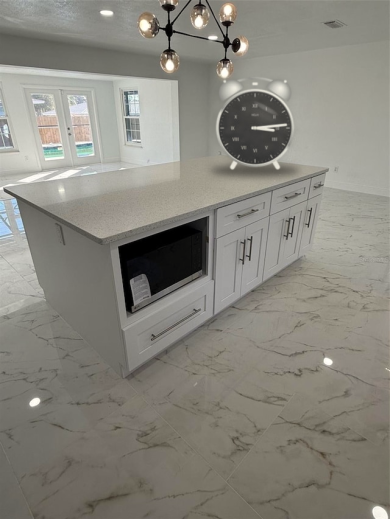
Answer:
3h14
